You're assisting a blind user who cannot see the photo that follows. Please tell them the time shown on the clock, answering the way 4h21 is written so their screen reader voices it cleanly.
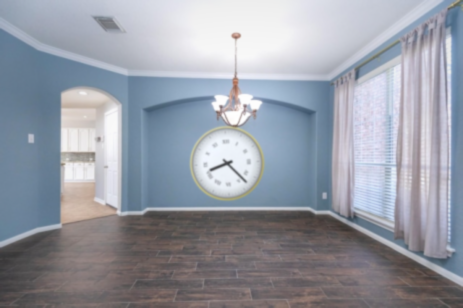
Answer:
8h23
